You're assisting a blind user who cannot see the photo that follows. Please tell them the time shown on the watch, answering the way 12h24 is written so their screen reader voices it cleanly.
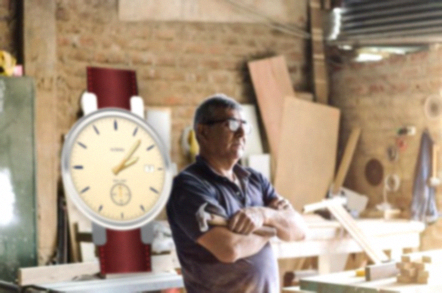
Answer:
2h07
